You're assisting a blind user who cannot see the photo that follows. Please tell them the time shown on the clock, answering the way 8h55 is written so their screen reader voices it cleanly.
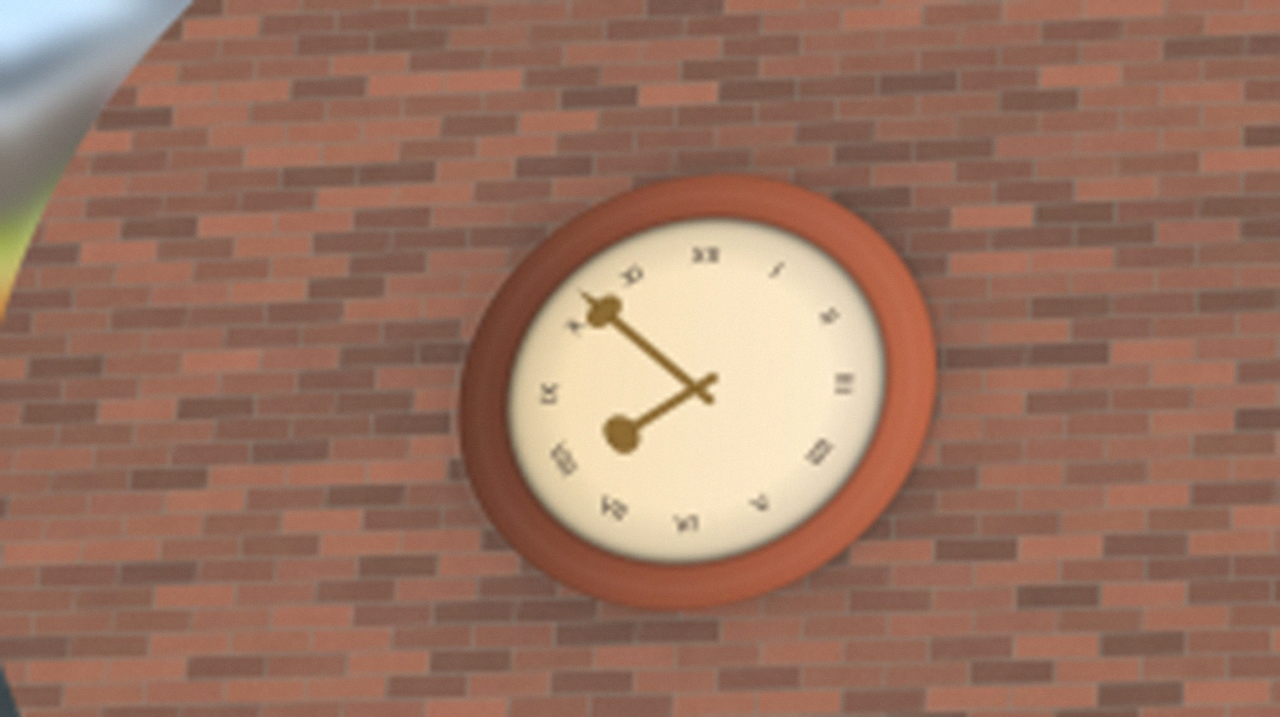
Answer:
7h52
